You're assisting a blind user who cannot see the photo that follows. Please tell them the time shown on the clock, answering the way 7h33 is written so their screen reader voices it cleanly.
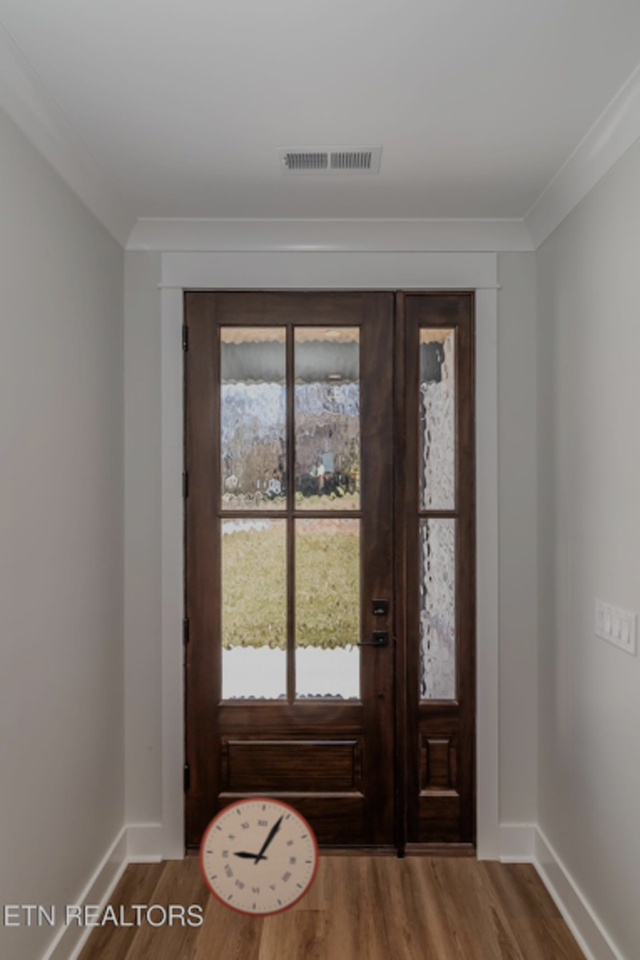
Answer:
9h04
